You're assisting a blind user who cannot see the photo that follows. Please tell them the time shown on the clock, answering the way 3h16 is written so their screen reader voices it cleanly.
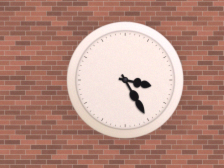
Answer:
3h25
